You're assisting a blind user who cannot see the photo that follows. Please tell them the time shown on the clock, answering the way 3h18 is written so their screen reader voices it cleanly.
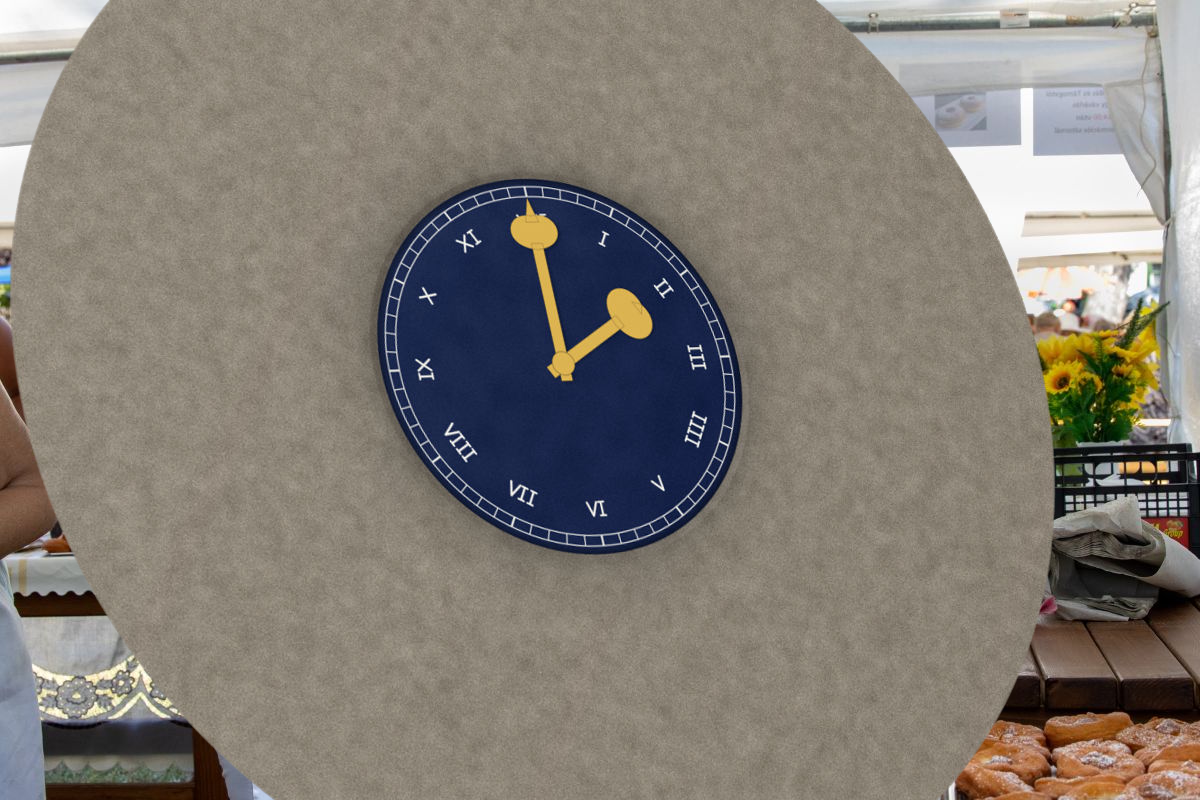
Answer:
2h00
